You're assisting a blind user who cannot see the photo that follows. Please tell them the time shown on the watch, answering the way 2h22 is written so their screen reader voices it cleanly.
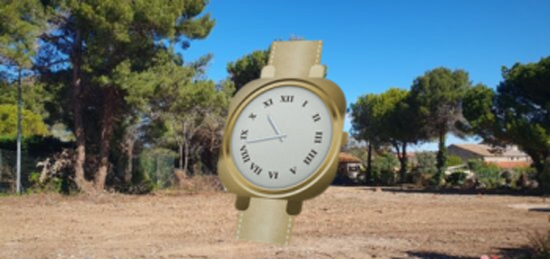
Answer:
10h43
